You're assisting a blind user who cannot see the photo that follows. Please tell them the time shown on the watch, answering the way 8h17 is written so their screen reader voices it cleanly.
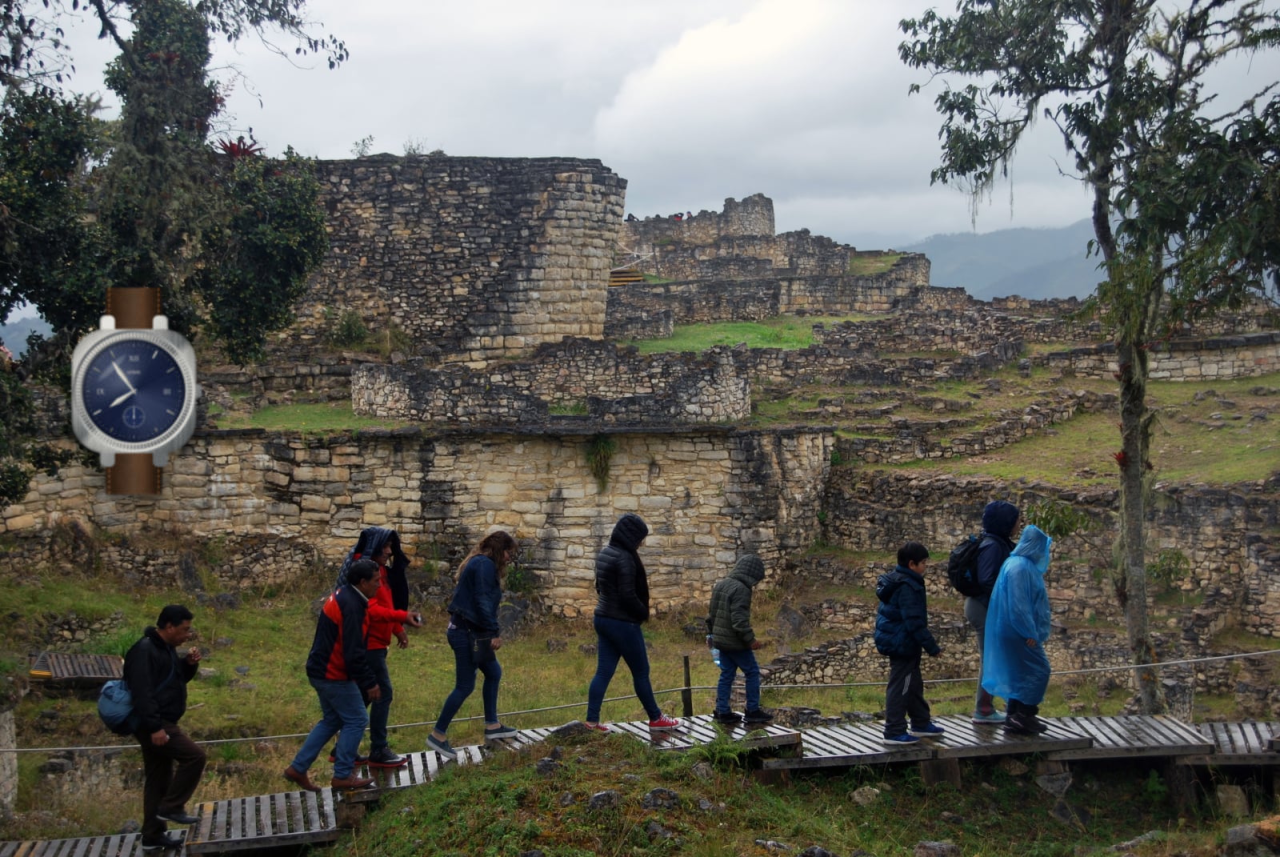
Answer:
7h54
